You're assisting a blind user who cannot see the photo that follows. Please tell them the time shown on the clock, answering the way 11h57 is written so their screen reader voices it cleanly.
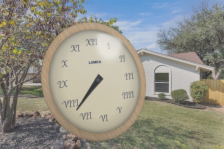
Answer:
7h38
